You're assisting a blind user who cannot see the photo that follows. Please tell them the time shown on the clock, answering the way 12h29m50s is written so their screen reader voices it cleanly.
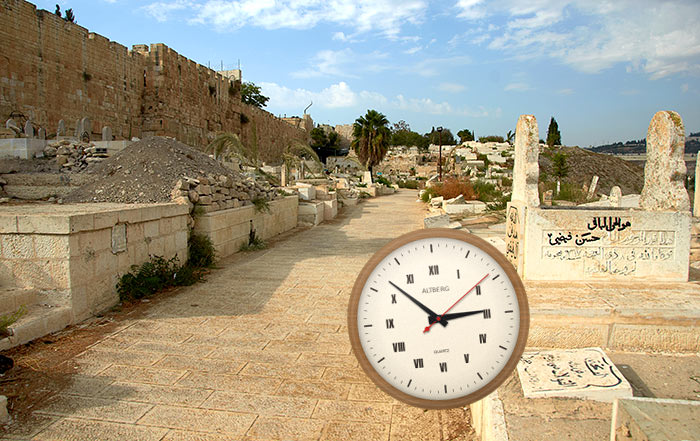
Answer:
2h52m09s
